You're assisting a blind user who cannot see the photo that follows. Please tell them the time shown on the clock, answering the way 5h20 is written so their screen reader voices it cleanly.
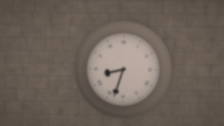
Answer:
8h33
